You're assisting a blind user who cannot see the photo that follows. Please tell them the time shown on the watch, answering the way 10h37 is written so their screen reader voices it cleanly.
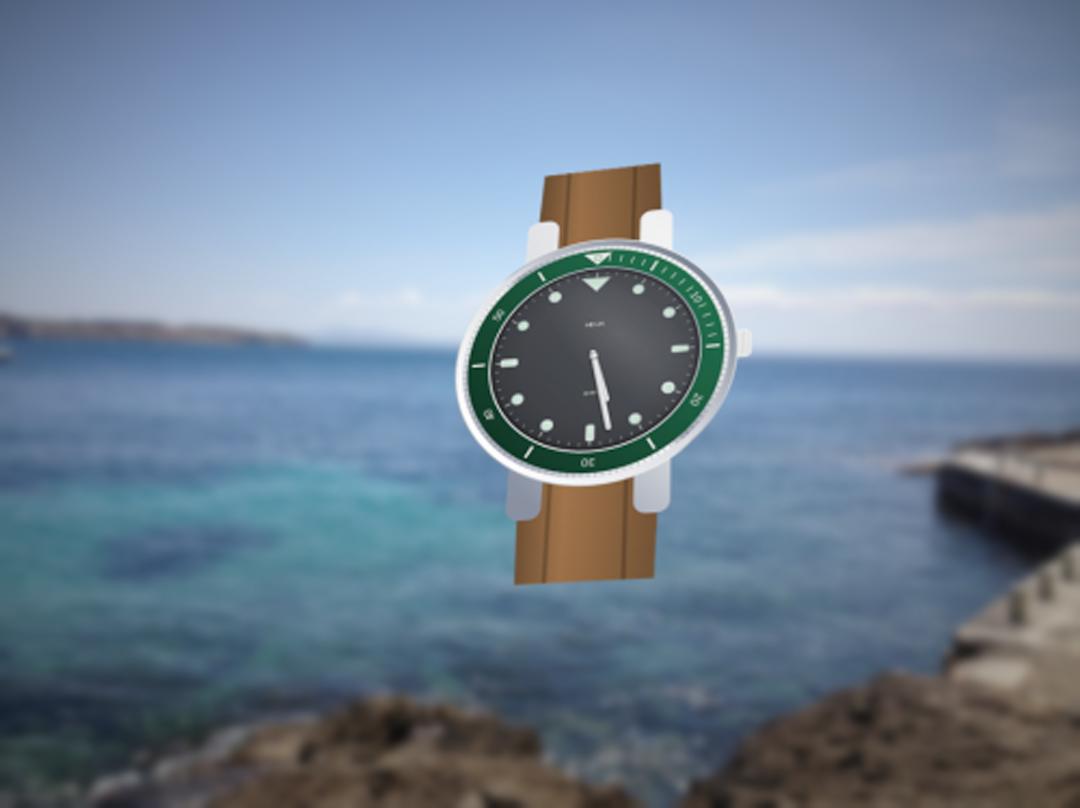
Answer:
5h28
